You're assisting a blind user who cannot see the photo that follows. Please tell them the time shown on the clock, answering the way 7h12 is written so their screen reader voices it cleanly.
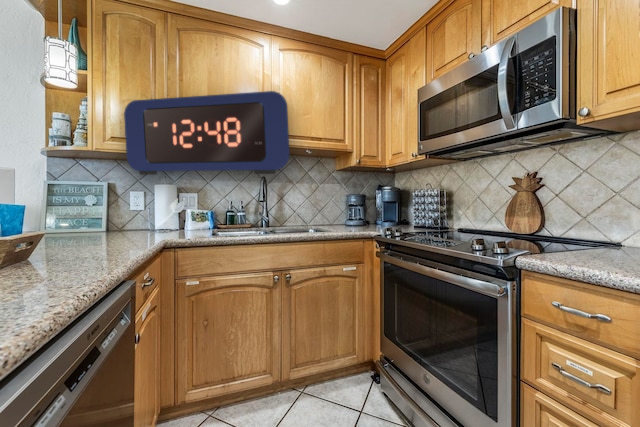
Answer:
12h48
